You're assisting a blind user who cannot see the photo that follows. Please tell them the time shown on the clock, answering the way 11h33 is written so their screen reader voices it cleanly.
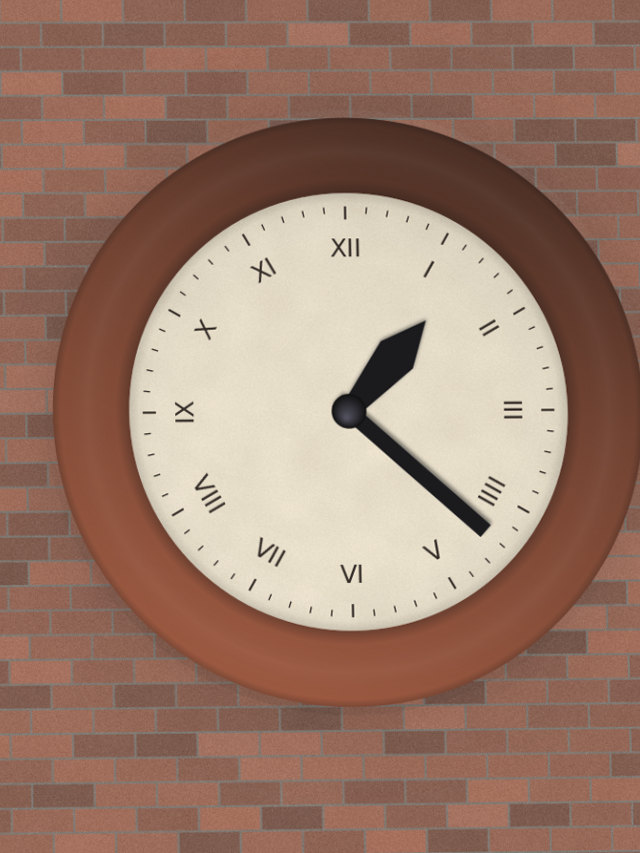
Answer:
1h22
